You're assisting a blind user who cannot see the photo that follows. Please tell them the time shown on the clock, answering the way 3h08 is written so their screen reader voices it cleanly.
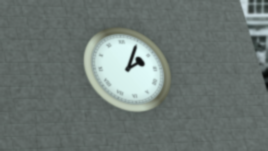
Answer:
2h05
